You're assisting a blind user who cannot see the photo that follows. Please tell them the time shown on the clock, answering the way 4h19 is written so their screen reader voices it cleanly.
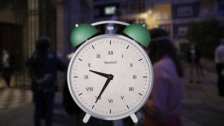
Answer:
9h35
